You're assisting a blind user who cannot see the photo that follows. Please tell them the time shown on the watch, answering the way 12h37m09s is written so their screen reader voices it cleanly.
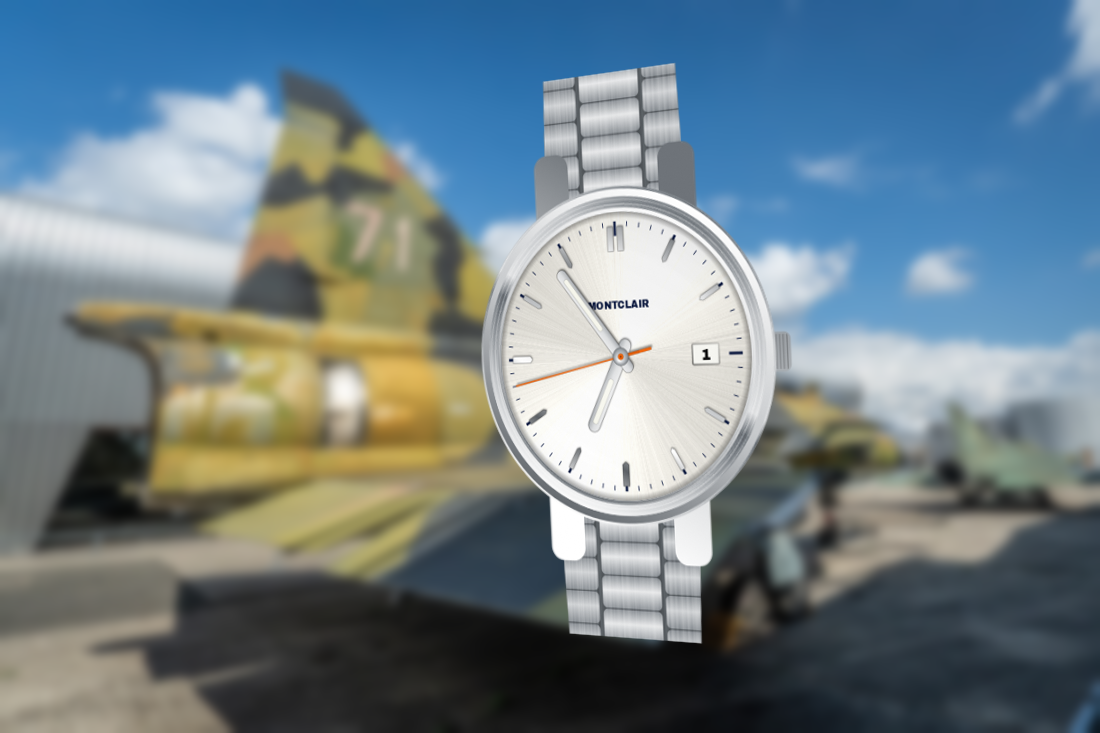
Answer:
6h53m43s
